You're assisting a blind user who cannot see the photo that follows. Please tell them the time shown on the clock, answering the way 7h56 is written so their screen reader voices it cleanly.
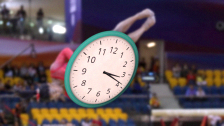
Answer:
3h19
